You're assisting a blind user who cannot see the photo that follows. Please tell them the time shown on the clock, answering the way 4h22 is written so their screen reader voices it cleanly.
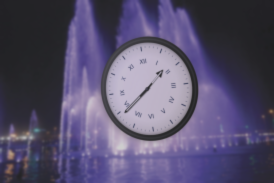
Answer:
1h39
